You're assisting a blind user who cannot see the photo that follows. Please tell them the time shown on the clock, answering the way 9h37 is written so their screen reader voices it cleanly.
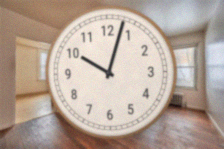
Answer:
10h03
